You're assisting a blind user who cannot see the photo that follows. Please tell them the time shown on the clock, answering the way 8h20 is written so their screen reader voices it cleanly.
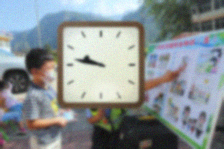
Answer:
9h47
